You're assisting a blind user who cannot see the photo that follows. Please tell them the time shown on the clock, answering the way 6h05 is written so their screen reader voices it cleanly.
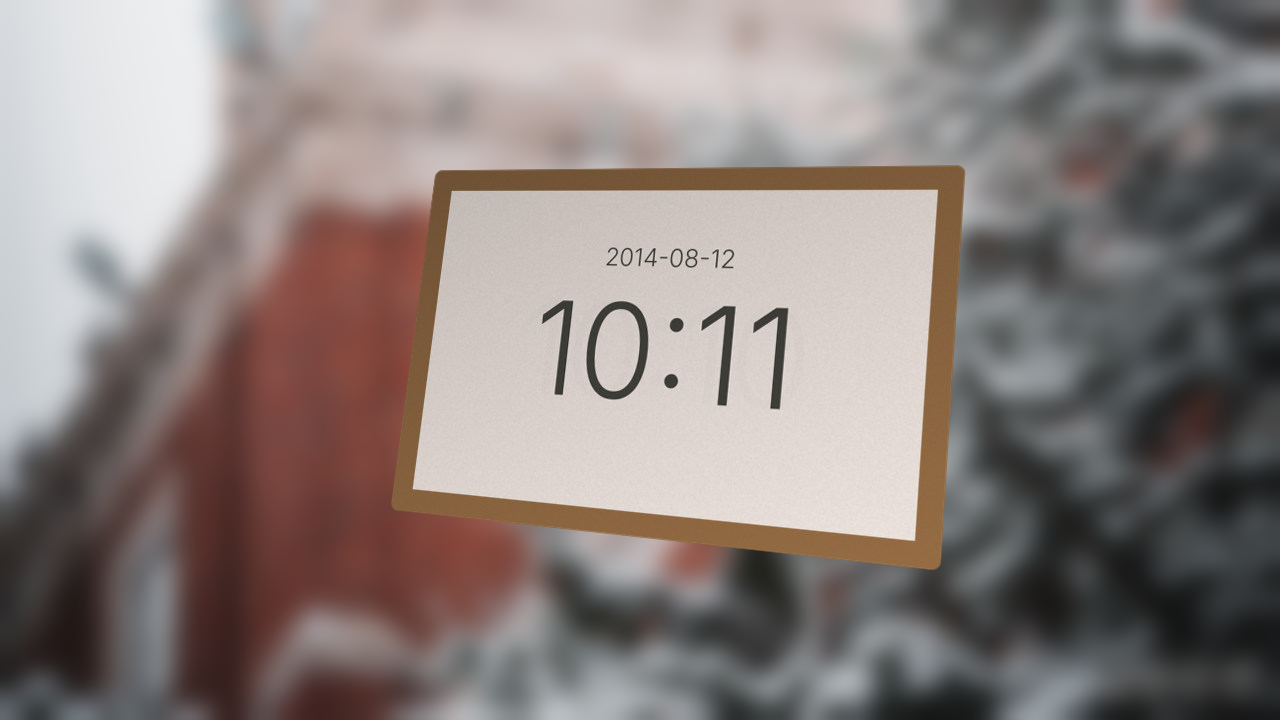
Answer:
10h11
